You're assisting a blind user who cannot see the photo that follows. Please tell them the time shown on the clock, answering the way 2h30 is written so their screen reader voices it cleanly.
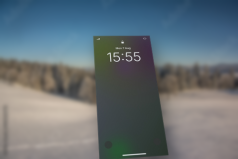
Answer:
15h55
